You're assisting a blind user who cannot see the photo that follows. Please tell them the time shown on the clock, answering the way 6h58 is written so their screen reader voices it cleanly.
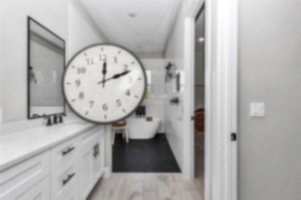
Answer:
12h12
